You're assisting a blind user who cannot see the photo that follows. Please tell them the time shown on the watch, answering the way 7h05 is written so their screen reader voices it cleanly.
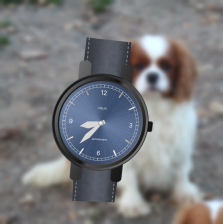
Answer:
8h37
